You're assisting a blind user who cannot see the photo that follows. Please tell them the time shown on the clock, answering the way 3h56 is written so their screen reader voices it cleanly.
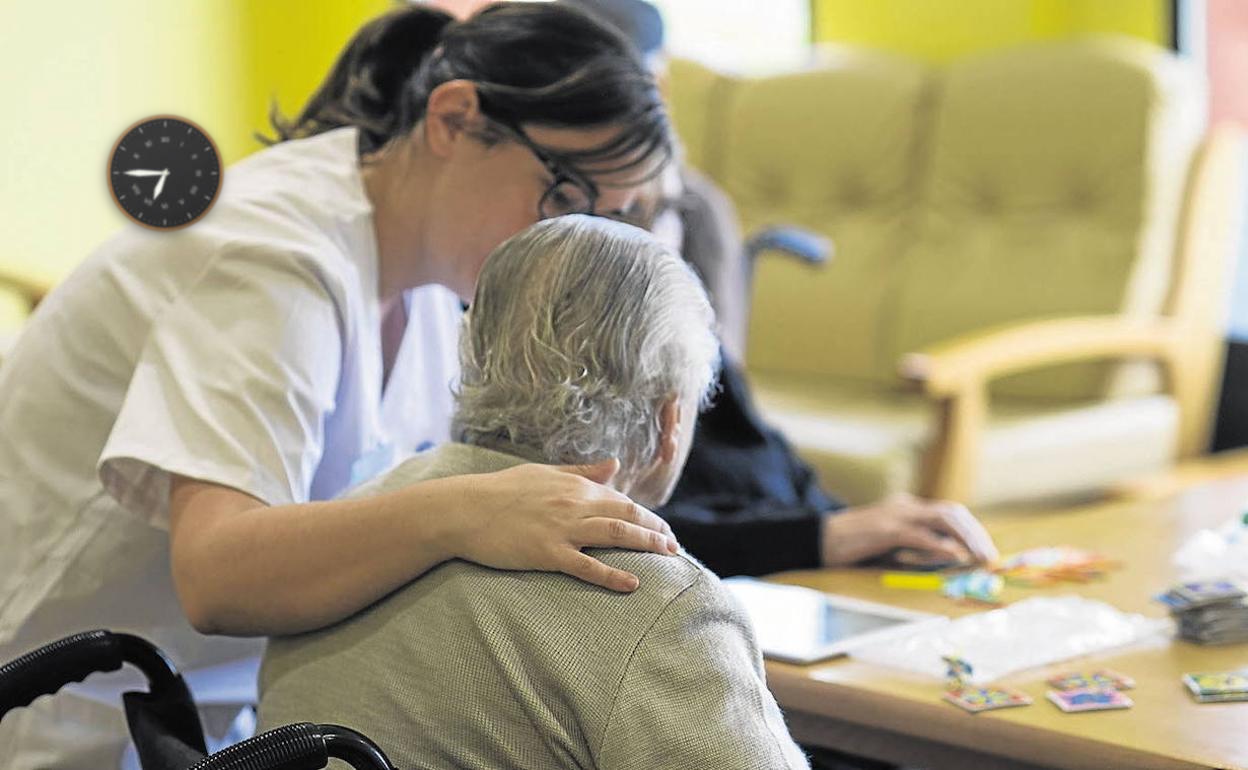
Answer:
6h45
